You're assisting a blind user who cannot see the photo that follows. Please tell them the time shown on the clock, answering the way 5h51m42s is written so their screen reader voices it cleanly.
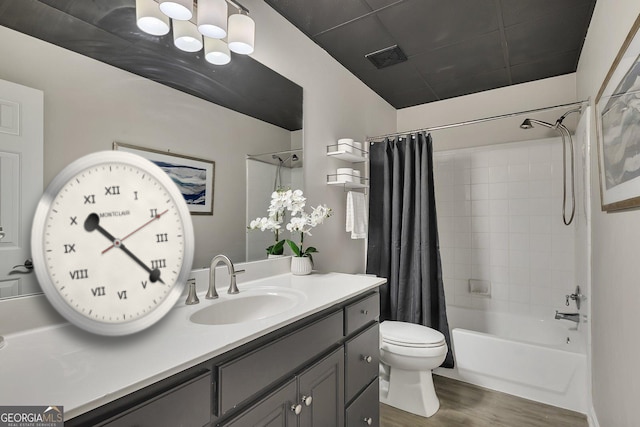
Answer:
10h22m11s
